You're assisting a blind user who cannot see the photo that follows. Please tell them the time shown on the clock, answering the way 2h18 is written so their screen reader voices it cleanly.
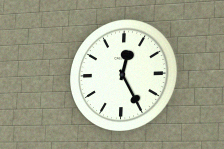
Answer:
12h25
